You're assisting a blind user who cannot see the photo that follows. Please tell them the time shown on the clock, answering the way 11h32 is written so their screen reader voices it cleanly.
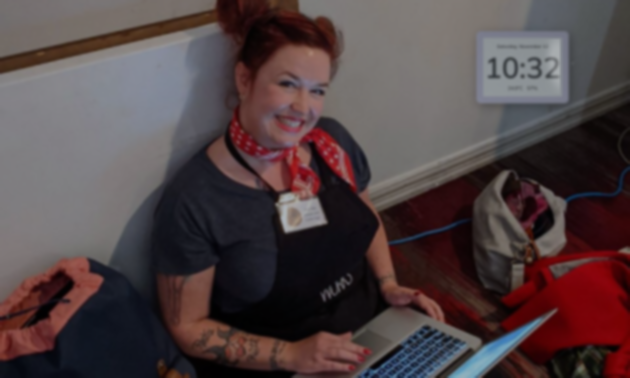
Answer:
10h32
